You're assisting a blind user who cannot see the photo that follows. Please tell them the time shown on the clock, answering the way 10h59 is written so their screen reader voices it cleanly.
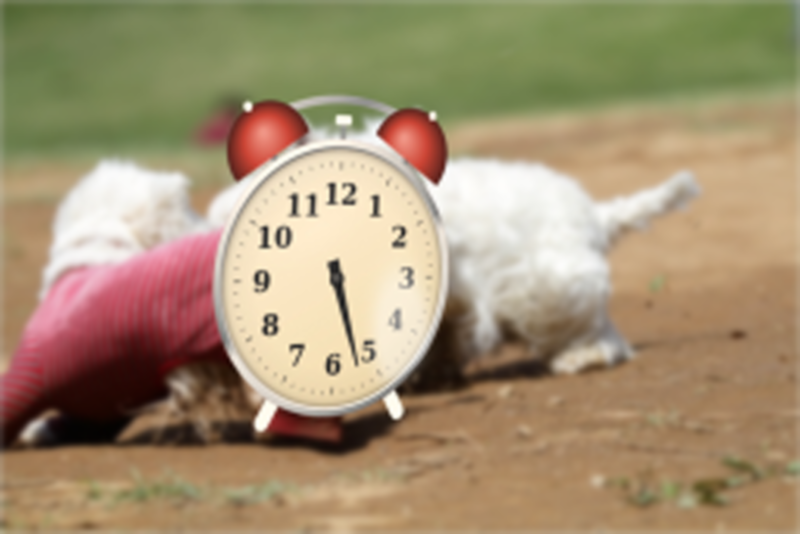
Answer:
5h27
